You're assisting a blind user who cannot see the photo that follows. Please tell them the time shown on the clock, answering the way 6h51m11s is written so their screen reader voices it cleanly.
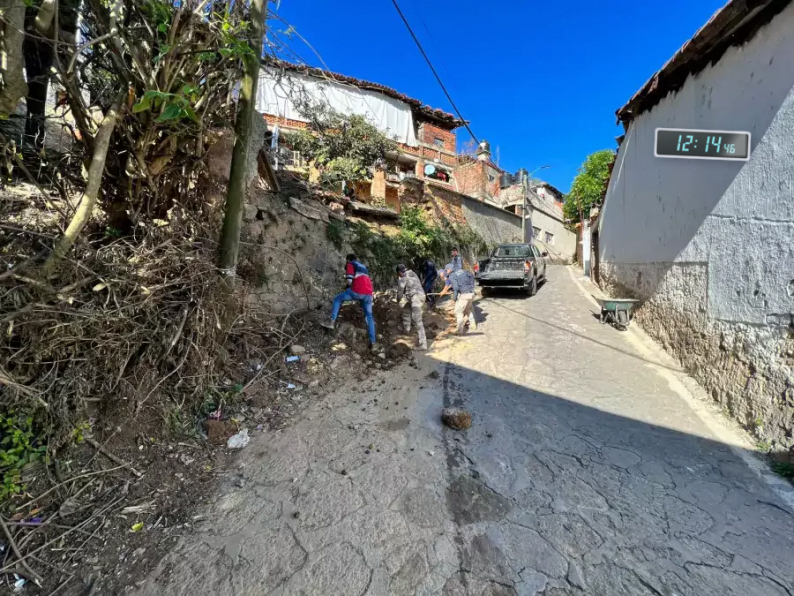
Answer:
12h14m46s
